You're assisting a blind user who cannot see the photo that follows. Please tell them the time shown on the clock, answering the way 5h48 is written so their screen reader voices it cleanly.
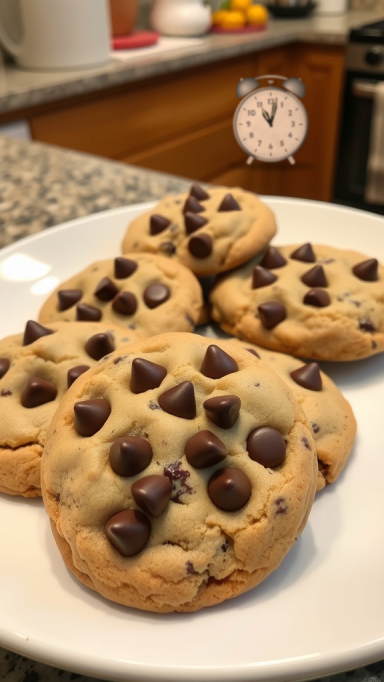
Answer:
11h02
